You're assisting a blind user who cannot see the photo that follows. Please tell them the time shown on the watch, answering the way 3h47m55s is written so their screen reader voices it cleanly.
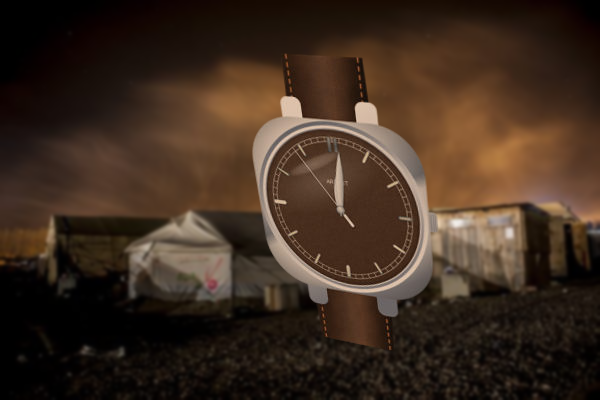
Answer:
12h00m54s
